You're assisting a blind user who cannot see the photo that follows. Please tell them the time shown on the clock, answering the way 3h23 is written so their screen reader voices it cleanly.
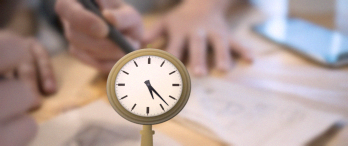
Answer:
5h23
